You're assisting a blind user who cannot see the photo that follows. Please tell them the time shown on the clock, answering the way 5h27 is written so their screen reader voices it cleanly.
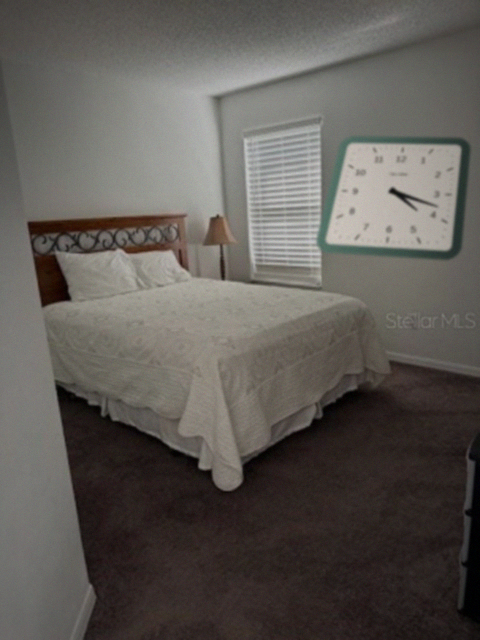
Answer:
4h18
